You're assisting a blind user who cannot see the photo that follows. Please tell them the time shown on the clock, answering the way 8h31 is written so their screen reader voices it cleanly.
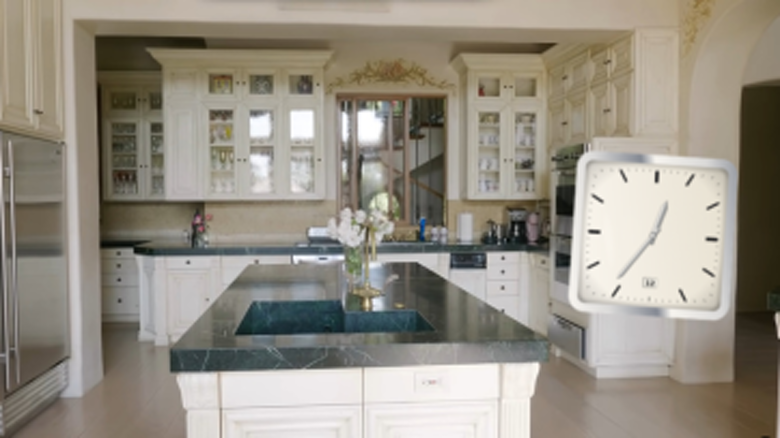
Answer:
12h36
